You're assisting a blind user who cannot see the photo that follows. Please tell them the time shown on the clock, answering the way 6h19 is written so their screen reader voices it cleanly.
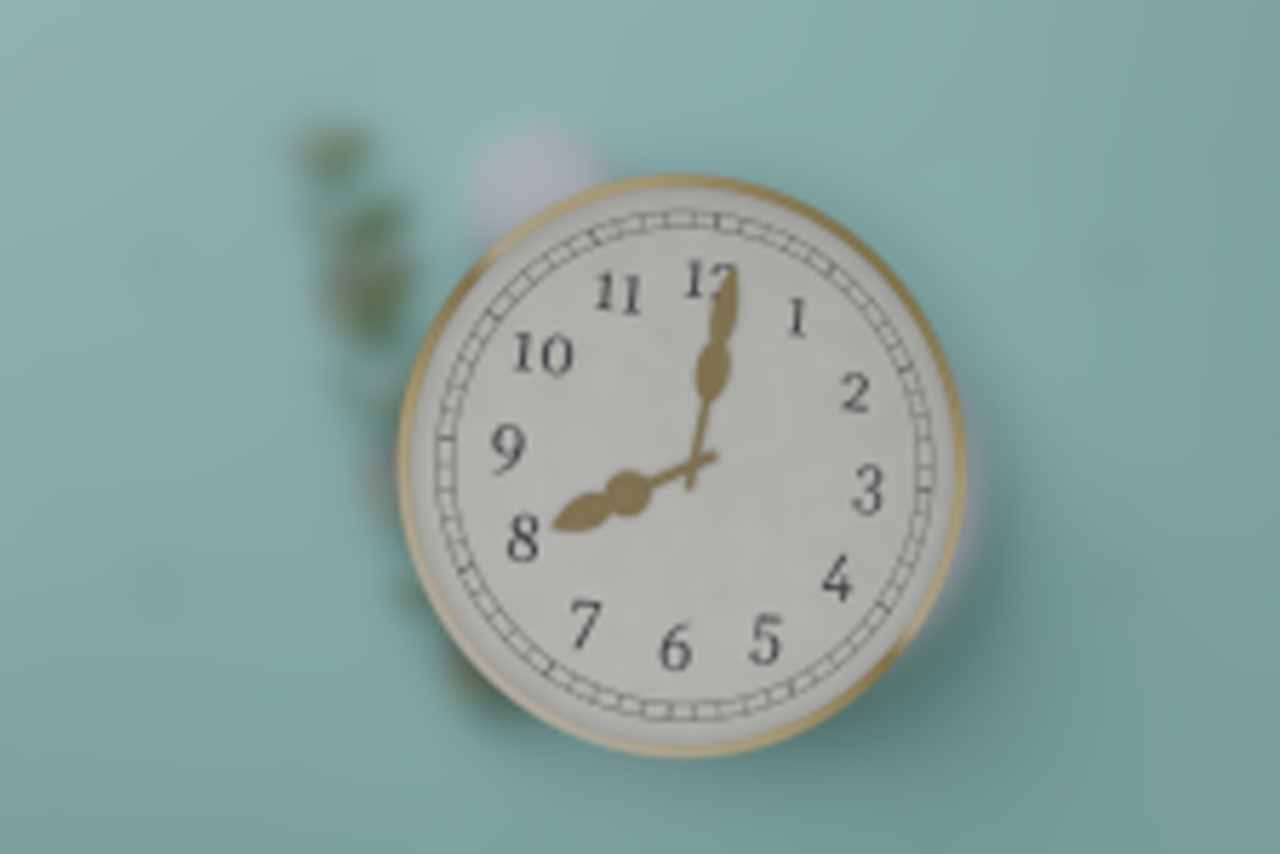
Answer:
8h01
